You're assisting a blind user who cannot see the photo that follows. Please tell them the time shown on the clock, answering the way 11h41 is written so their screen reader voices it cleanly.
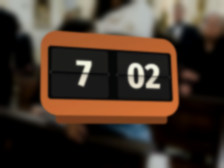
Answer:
7h02
